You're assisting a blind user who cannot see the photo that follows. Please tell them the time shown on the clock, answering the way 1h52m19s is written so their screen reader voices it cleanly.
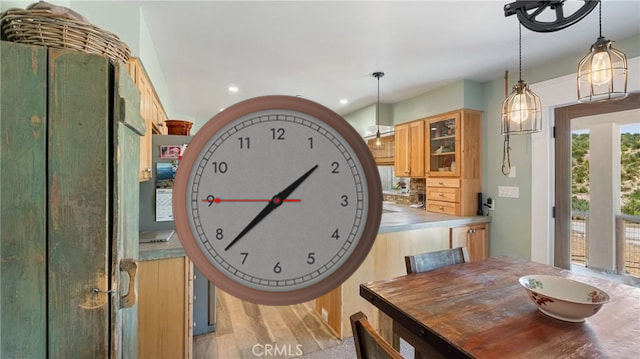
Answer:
1h37m45s
